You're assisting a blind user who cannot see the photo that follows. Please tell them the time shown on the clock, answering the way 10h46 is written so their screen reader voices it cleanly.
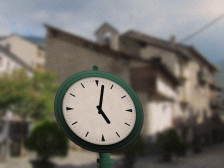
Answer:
5h02
